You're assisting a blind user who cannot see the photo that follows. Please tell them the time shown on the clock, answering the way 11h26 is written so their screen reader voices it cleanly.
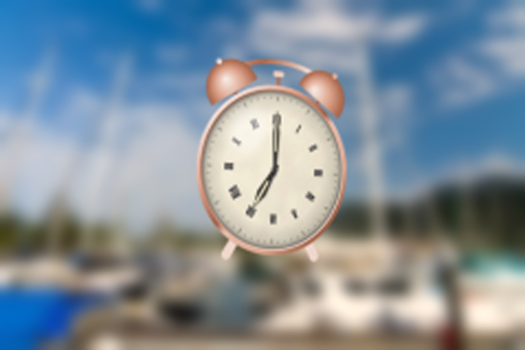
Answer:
7h00
